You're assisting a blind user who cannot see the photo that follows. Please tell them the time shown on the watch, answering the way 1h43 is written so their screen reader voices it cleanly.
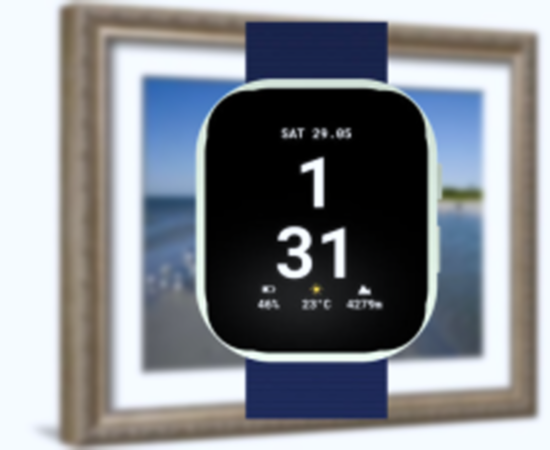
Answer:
1h31
